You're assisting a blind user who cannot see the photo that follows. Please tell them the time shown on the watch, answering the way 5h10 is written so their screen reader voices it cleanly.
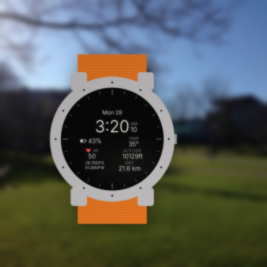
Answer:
3h20
